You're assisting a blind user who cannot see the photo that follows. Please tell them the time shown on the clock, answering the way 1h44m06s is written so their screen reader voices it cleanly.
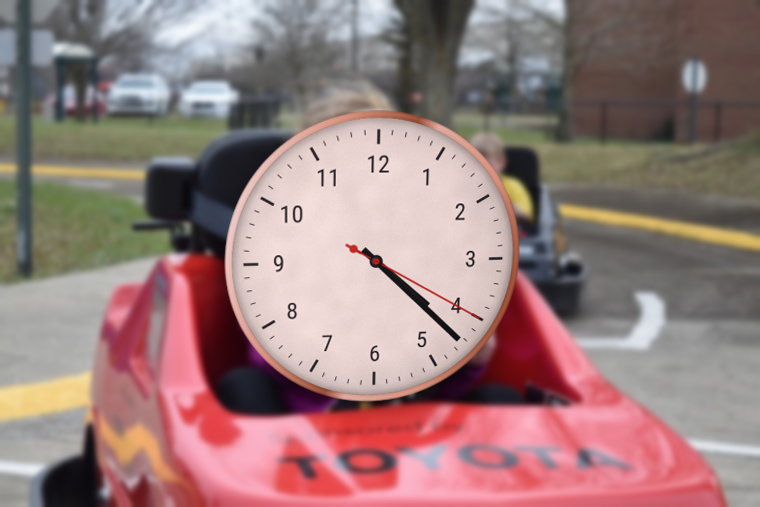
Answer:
4h22m20s
